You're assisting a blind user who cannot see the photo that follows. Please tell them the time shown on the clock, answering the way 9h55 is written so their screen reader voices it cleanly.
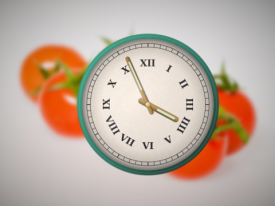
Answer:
3h56
